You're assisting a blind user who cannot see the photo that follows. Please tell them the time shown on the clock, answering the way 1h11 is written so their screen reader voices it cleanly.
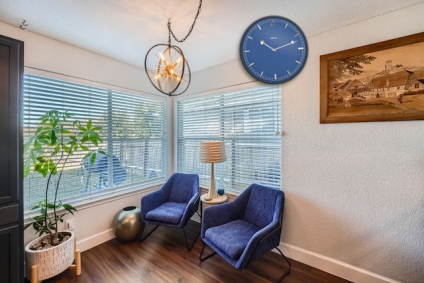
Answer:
10h12
